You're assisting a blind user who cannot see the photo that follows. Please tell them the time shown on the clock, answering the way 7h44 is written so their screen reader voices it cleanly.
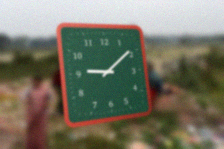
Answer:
9h09
